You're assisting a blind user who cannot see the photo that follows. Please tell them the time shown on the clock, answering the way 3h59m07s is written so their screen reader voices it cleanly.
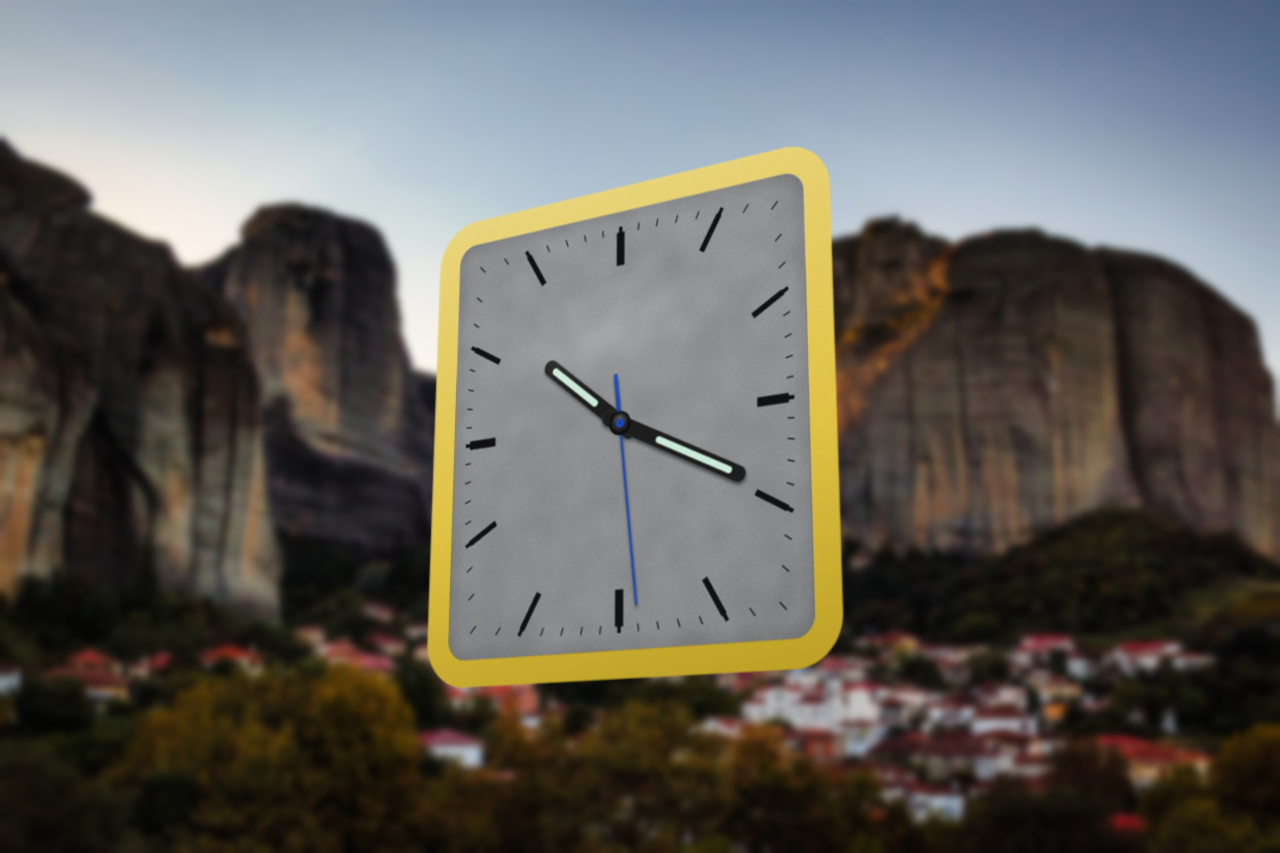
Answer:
10h19m29s
